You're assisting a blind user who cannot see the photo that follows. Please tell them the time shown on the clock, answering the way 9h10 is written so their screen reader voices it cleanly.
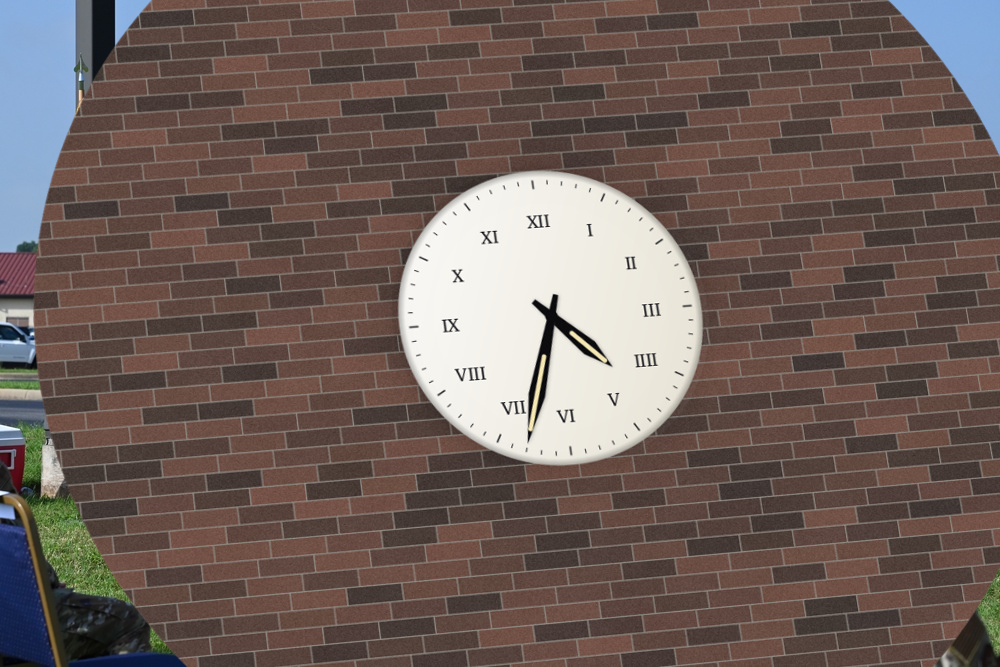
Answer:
4h33
